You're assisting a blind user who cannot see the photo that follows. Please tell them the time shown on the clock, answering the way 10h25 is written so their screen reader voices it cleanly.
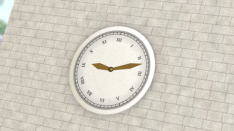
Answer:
9h12
